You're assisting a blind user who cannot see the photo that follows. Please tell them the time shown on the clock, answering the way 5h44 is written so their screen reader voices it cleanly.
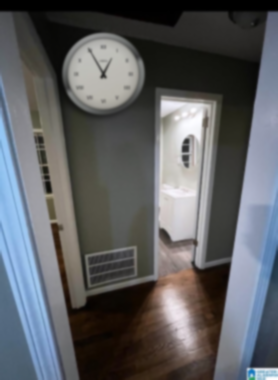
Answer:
12h55
